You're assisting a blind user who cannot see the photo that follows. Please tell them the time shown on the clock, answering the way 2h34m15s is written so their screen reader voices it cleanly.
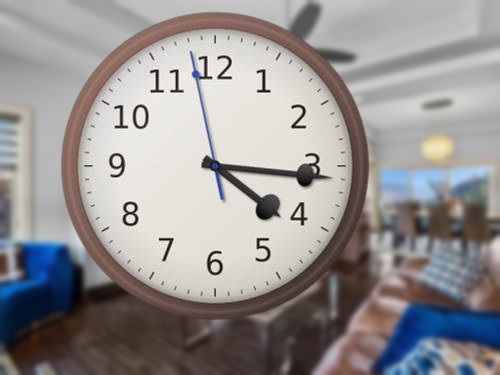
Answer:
4h15m58s
